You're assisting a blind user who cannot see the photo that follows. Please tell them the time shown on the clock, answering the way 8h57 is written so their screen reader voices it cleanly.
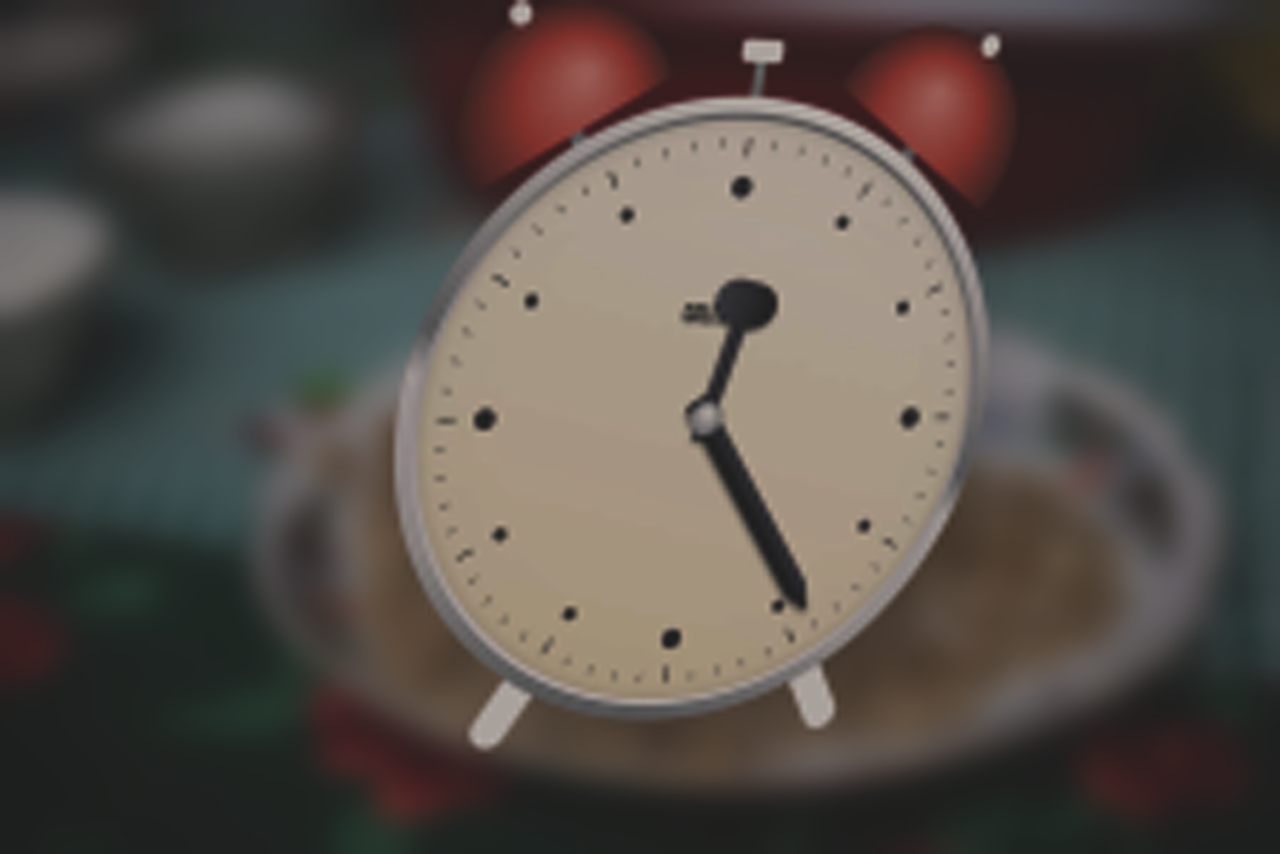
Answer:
12h24
